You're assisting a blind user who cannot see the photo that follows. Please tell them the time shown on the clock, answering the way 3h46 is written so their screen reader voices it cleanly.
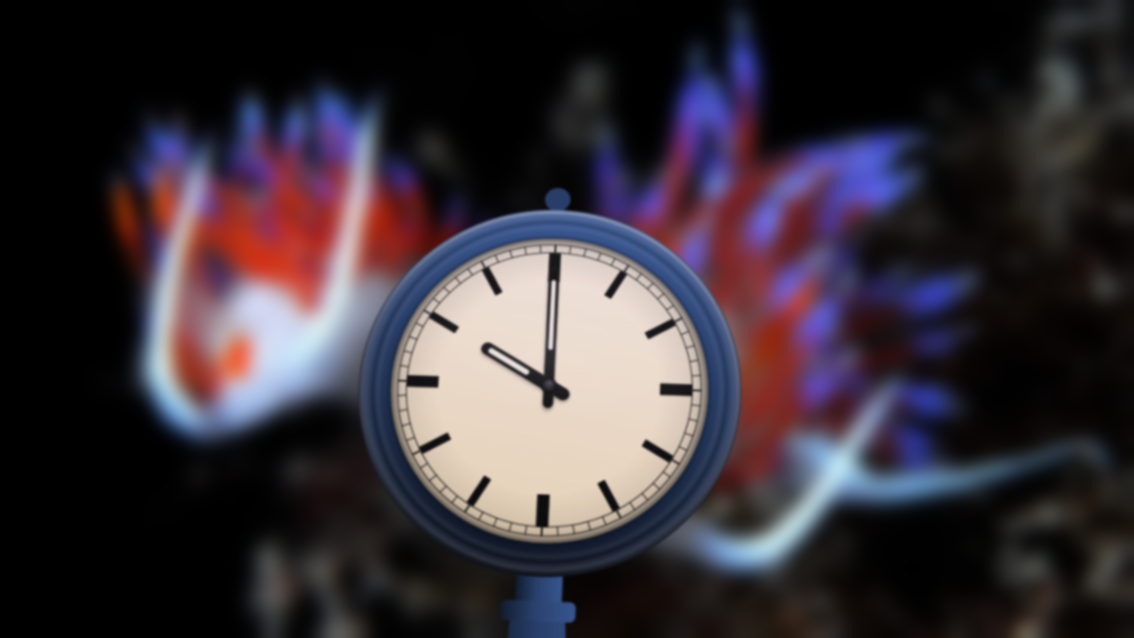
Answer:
10h00
